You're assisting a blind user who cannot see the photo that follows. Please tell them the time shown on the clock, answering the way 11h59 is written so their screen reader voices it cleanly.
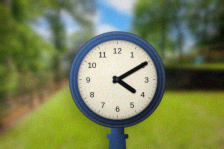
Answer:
4h10
